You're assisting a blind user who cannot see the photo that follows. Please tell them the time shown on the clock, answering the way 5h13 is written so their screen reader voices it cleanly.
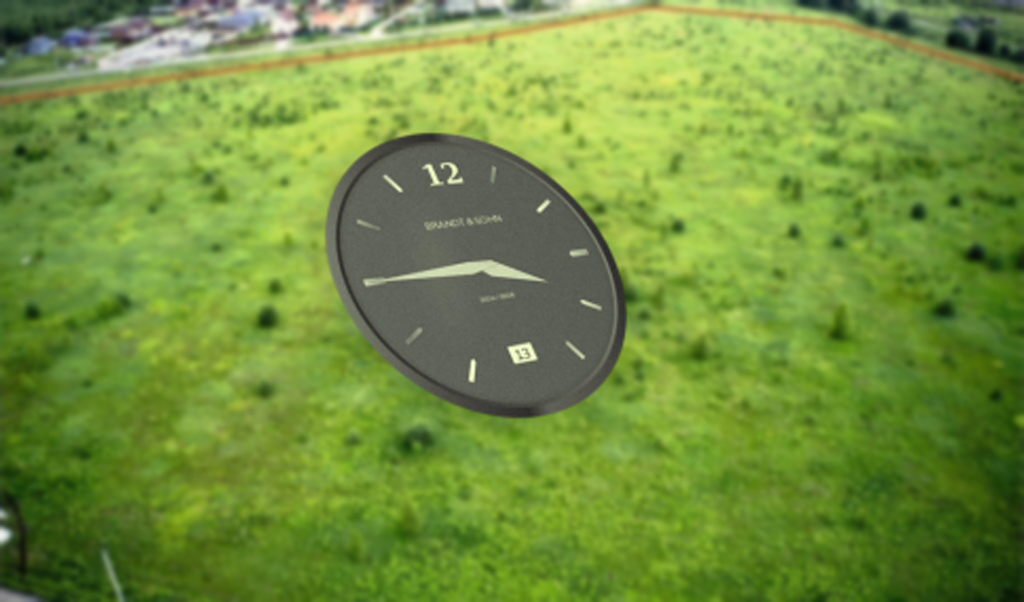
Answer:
3h45
